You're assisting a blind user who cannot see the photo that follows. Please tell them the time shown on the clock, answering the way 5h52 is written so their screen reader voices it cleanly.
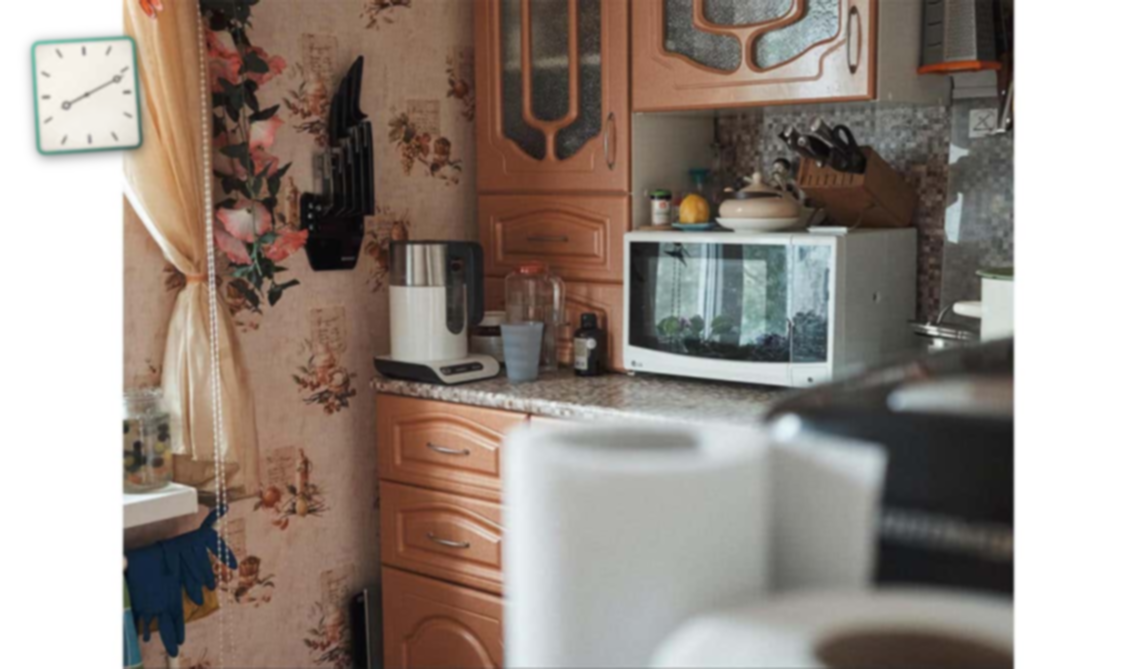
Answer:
8h11
